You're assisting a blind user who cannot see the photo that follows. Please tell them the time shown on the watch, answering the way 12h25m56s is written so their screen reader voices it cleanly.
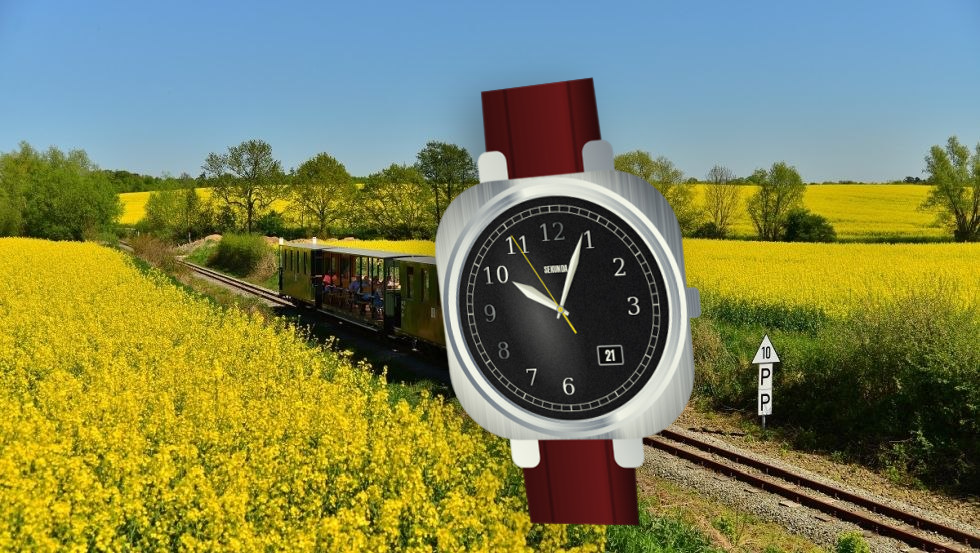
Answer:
10h03m55s
